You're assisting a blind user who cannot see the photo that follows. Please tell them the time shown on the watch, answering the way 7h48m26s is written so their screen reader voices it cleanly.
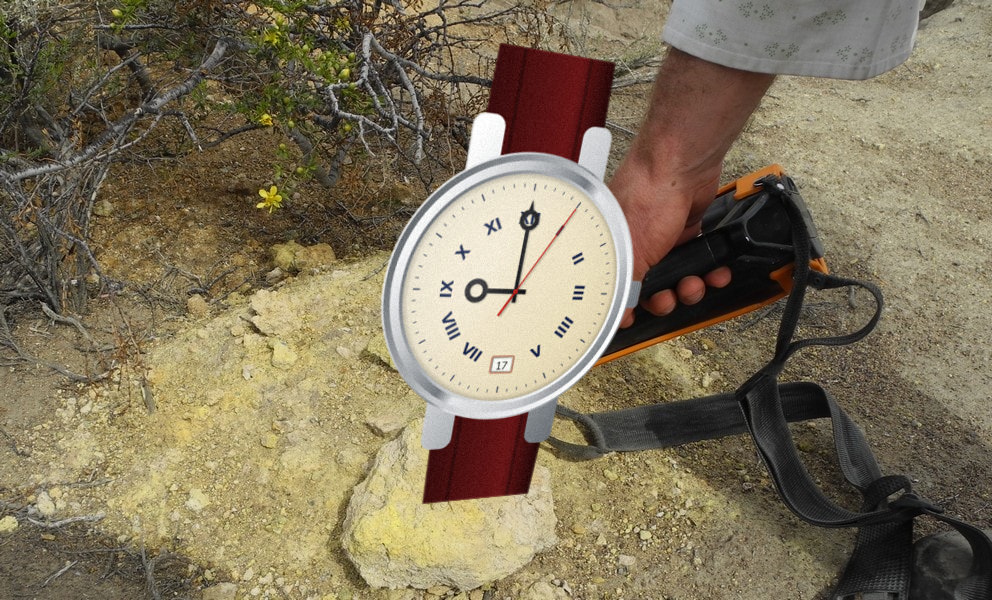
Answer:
9h00m05s
